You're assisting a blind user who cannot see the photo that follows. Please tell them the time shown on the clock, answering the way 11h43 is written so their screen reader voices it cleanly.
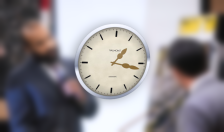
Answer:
1h17
